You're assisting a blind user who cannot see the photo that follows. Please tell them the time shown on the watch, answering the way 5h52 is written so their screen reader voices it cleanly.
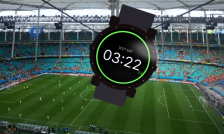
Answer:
3h22
